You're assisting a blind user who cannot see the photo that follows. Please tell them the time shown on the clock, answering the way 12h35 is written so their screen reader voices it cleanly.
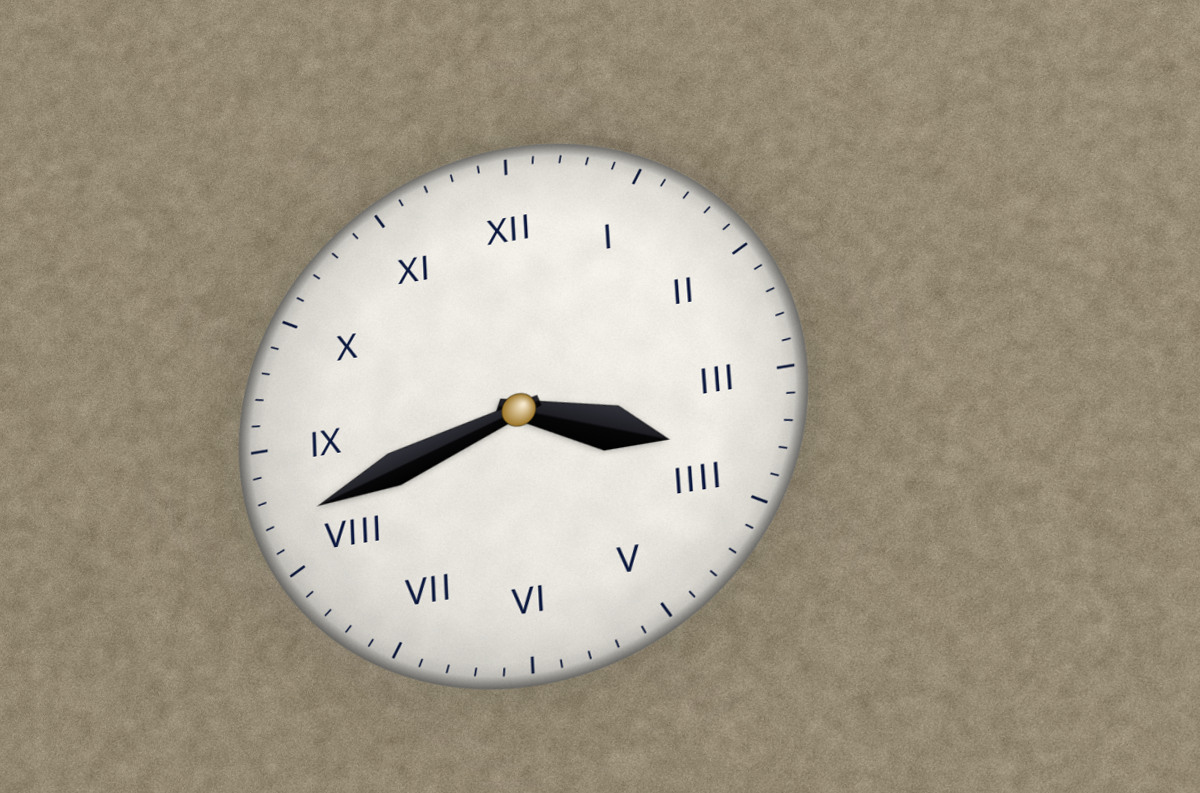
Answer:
3h42
